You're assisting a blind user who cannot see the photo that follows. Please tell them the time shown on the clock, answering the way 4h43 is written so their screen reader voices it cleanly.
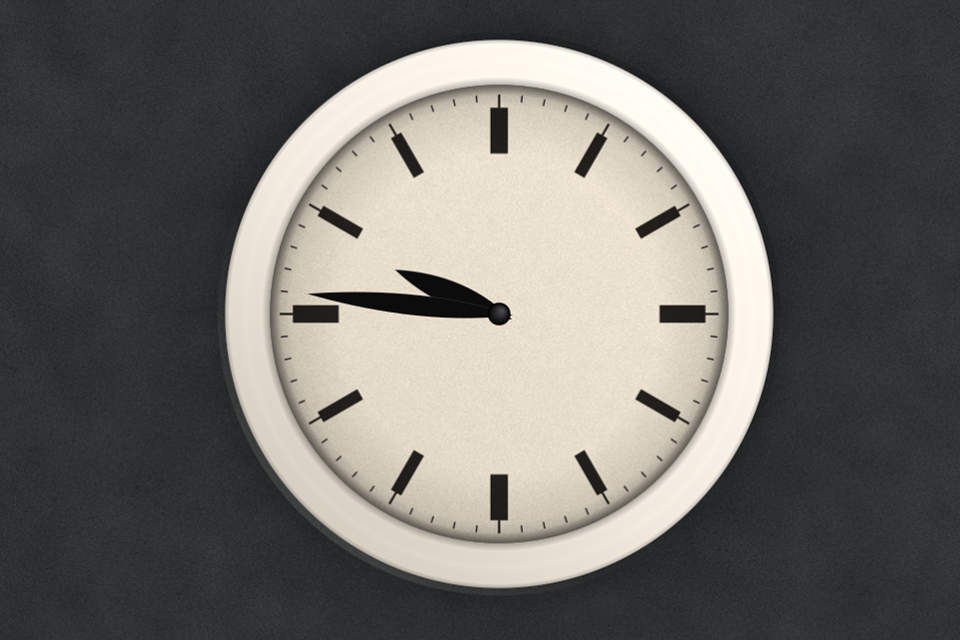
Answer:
9h46
